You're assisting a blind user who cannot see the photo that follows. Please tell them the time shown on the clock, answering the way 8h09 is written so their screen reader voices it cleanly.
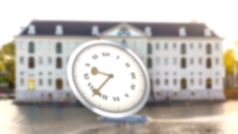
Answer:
9h38
